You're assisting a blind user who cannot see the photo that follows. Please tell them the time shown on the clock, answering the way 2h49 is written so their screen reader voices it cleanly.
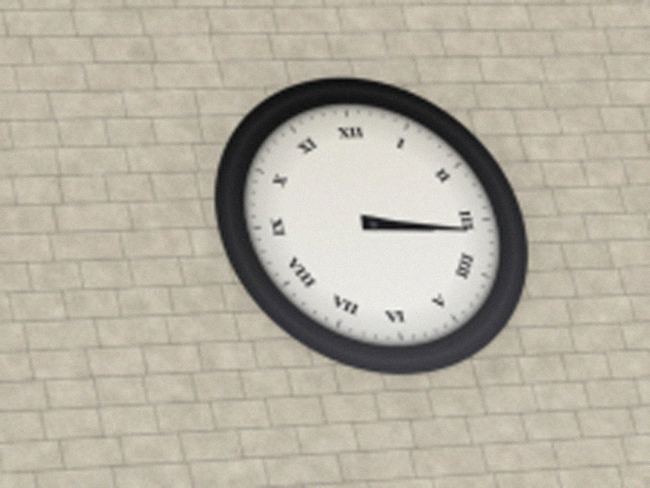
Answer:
3h16
